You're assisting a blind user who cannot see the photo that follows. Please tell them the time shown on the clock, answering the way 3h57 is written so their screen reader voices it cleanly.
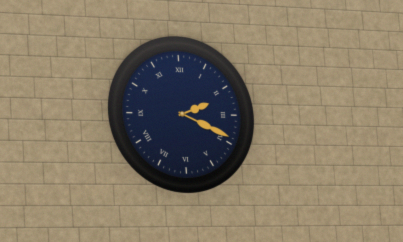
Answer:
2h19
